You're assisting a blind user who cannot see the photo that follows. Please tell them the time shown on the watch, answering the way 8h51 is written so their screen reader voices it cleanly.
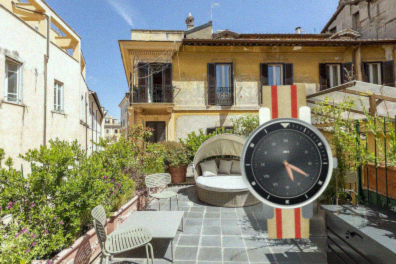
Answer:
5h20
